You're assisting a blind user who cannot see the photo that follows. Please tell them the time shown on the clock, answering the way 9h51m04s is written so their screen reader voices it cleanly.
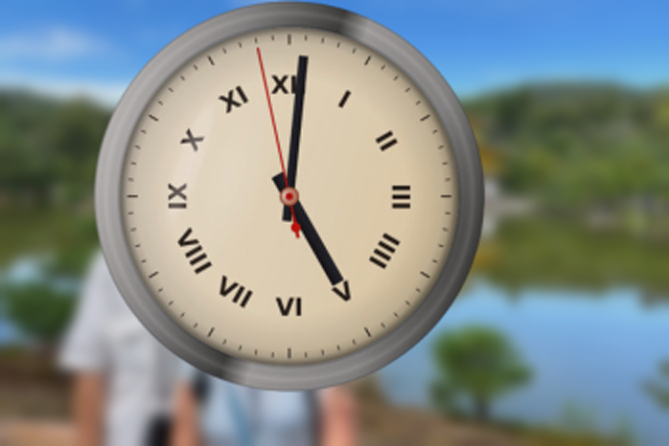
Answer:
5h00m58s
